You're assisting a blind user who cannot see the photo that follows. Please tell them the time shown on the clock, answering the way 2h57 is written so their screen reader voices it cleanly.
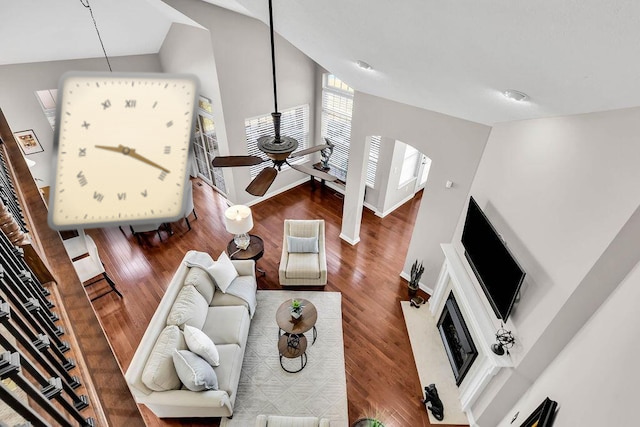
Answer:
9h19
